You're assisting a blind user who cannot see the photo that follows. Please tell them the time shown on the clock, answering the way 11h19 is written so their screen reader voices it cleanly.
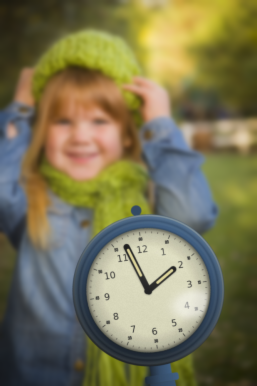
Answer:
1h57
